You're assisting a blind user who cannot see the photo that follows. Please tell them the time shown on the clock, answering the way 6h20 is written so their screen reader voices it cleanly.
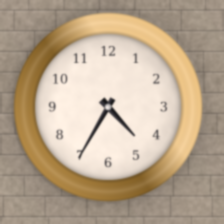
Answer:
4h35
